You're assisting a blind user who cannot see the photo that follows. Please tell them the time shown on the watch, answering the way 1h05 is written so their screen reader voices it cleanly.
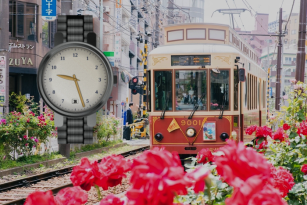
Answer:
9h27
